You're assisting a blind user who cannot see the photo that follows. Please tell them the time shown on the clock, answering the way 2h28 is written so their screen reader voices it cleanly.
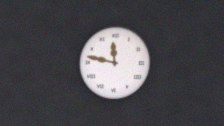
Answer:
11h47
